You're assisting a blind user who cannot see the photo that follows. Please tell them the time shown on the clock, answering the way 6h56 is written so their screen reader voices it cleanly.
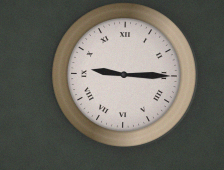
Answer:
9h15
